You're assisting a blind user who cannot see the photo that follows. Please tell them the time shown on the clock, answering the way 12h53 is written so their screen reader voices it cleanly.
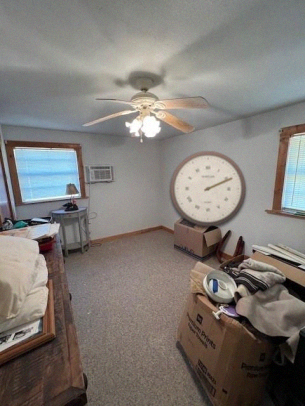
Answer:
2h11
